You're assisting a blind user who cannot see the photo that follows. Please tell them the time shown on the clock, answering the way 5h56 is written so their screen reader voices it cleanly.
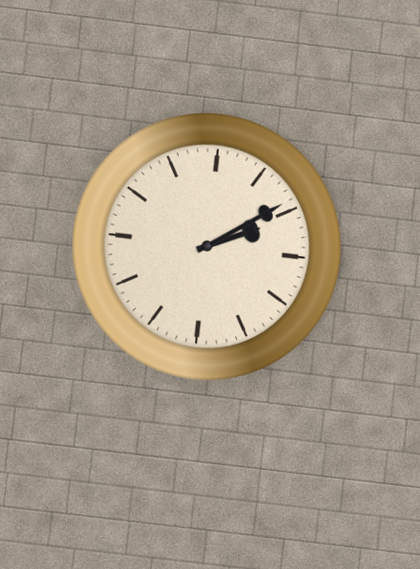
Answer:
2h09
